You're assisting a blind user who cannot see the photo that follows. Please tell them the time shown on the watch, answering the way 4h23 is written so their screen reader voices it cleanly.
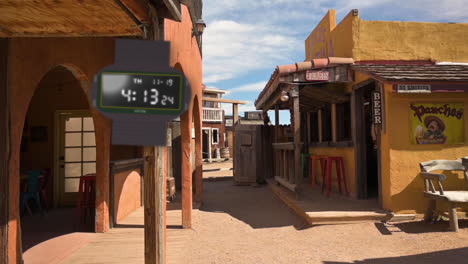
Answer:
4h13
